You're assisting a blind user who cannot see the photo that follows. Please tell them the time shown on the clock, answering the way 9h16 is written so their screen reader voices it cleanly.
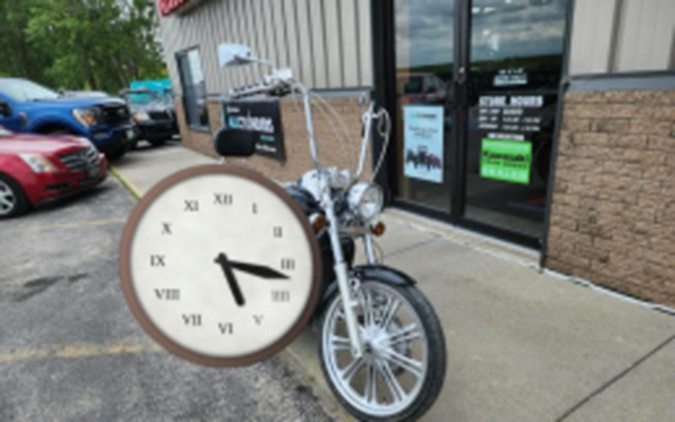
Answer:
5h17
